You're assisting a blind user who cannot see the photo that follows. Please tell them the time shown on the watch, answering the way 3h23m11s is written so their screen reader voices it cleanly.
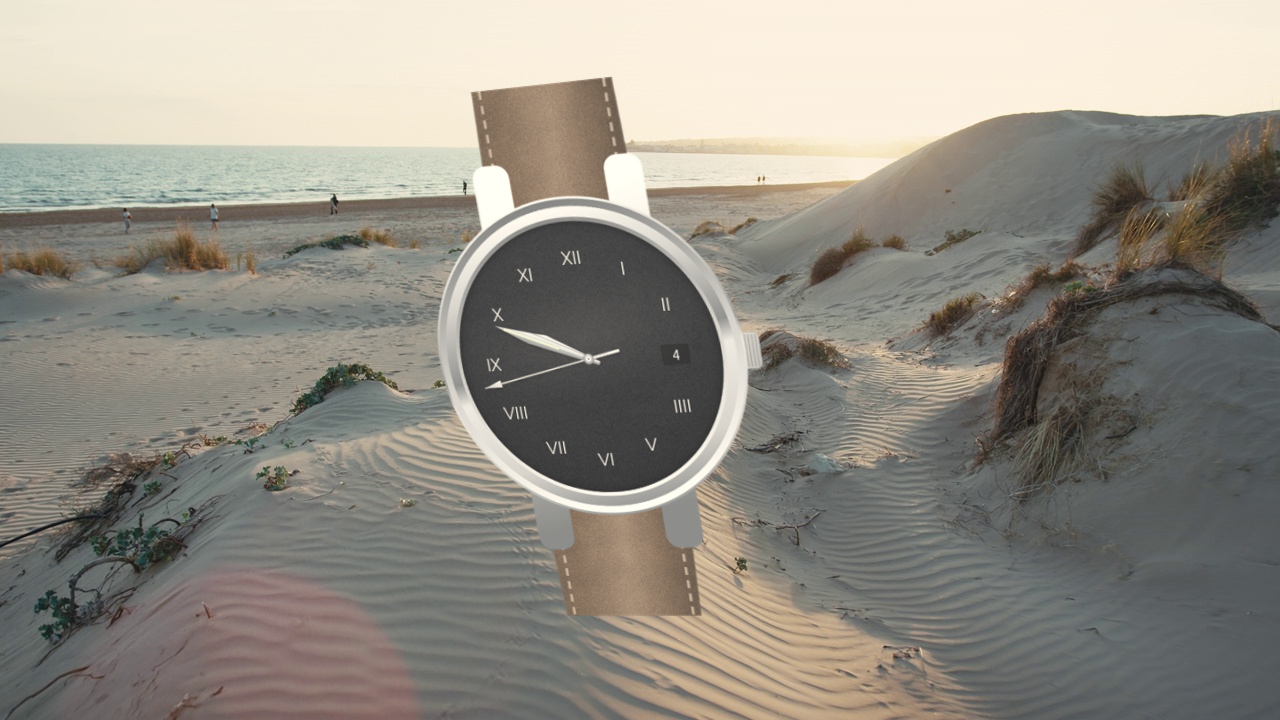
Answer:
9h48m43s
